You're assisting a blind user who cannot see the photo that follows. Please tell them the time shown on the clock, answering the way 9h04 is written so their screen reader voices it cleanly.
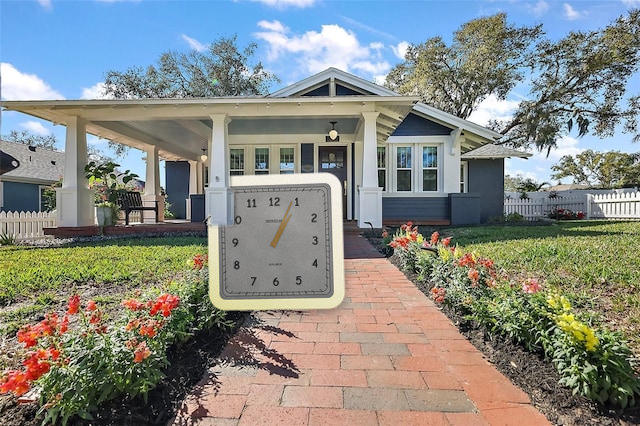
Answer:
1h04
